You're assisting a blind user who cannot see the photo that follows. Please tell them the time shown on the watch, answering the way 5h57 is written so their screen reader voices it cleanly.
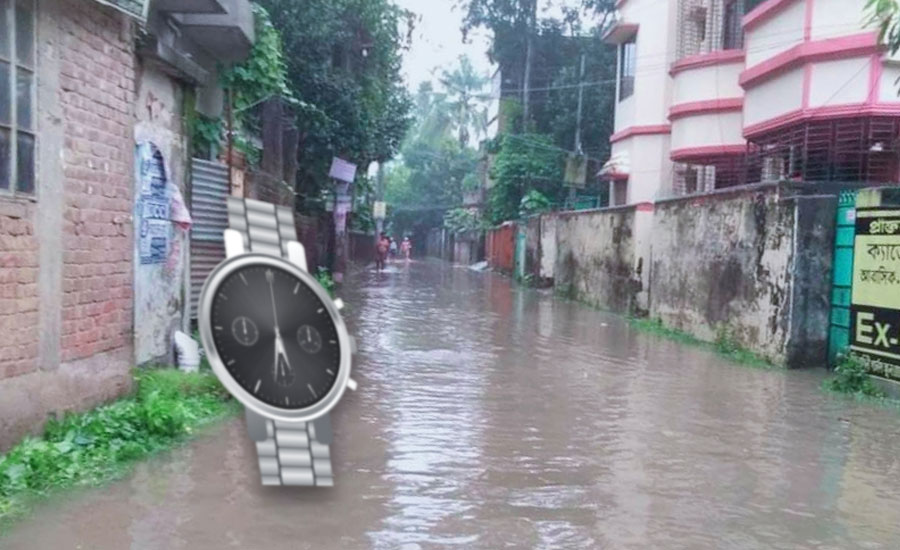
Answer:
5h32
